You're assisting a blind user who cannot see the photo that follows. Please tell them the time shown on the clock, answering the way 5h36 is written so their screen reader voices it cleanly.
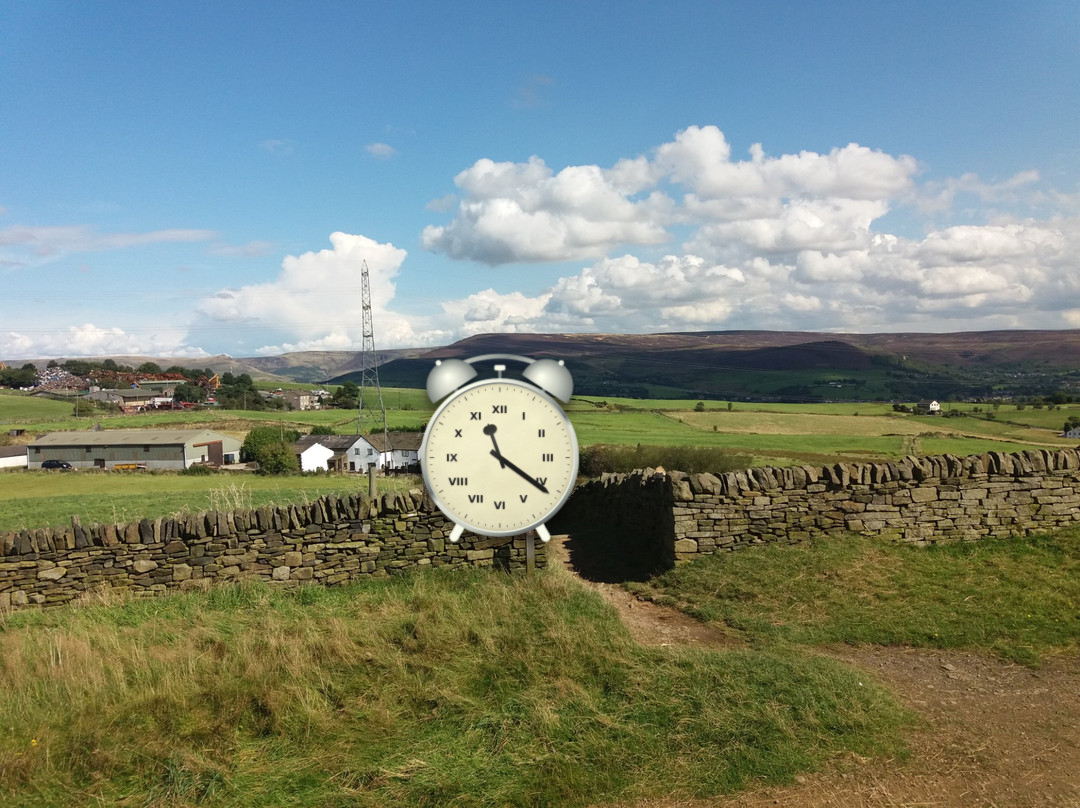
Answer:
11h21
